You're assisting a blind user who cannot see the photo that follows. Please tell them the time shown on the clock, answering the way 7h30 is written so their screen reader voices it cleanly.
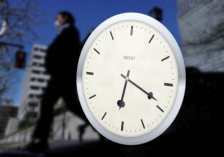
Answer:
6h19
